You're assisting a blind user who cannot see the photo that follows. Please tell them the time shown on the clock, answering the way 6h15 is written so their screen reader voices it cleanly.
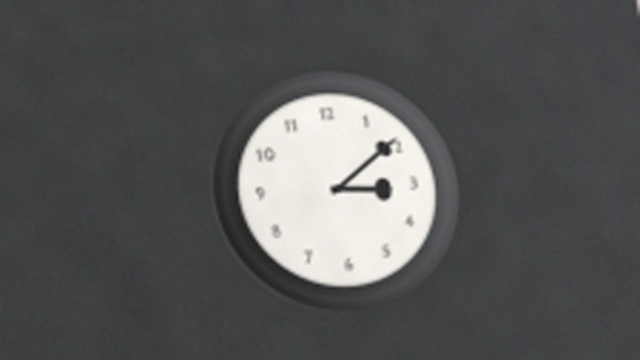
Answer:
3h09
